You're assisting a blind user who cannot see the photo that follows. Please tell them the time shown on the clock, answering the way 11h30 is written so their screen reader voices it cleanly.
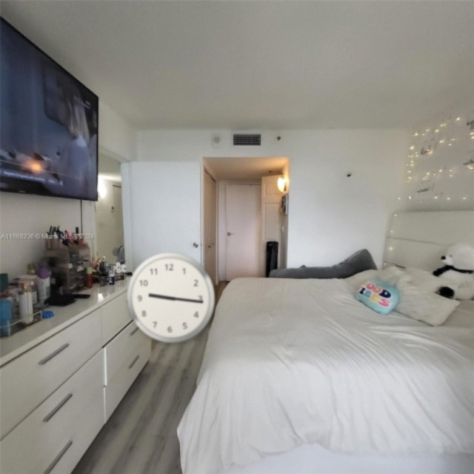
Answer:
9h16
